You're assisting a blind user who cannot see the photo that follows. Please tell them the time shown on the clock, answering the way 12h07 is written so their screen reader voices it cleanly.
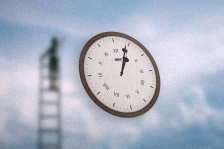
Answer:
1h04
